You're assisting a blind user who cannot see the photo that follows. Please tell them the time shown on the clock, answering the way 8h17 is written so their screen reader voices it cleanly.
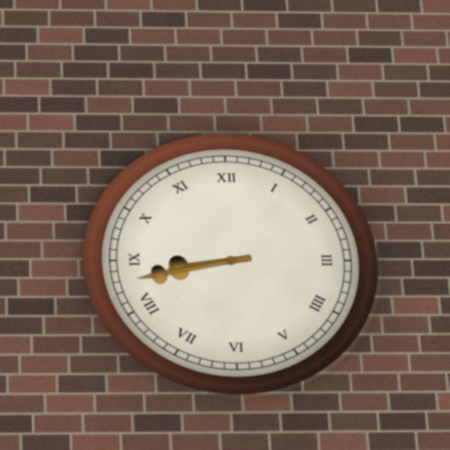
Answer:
8h43
